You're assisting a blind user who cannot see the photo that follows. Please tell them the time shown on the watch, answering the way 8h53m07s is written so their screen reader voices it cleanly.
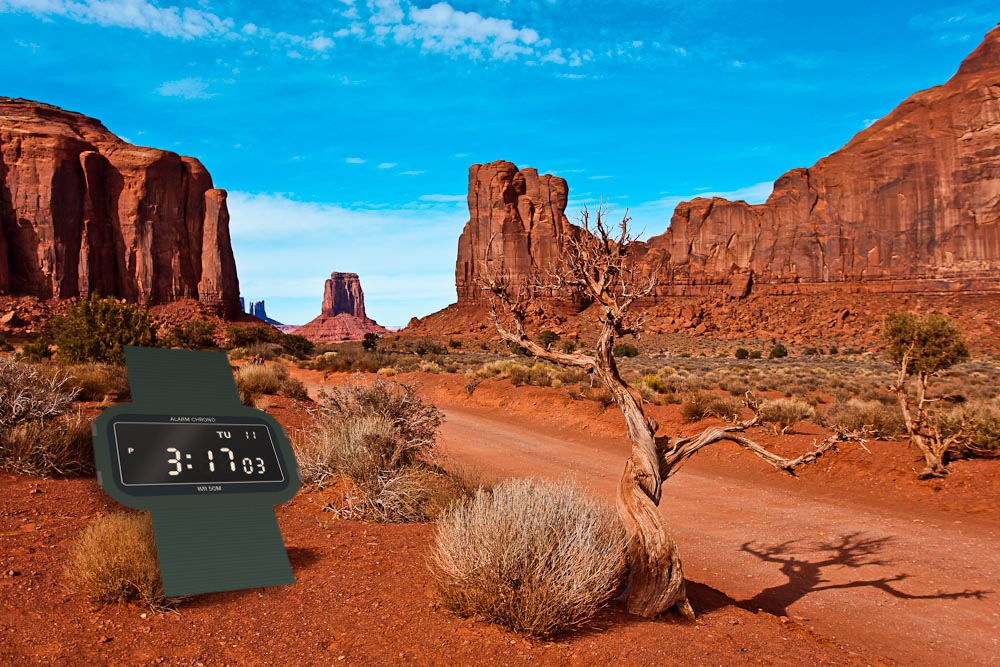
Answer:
3h17m03s
